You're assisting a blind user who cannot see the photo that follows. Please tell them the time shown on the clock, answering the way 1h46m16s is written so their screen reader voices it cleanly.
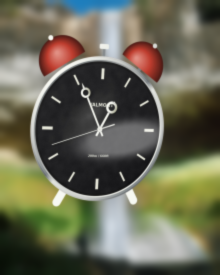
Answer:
12h55m42s
